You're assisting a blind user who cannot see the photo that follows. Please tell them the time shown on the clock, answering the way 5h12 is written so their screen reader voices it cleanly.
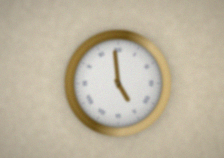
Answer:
4h59
